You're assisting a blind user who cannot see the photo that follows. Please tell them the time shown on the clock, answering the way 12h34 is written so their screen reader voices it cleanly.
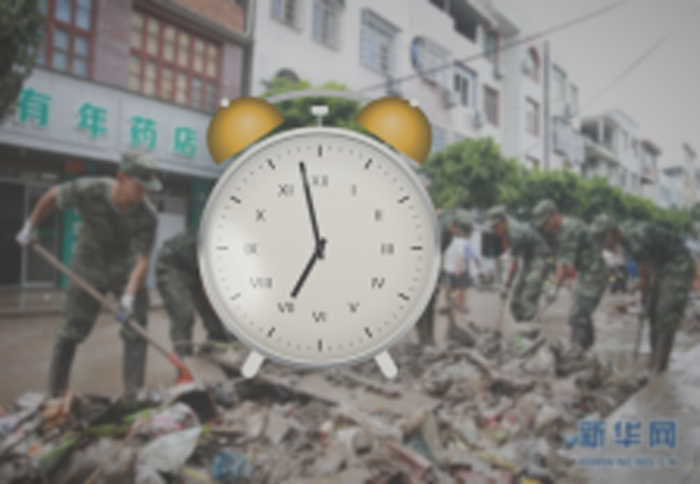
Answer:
6h58
